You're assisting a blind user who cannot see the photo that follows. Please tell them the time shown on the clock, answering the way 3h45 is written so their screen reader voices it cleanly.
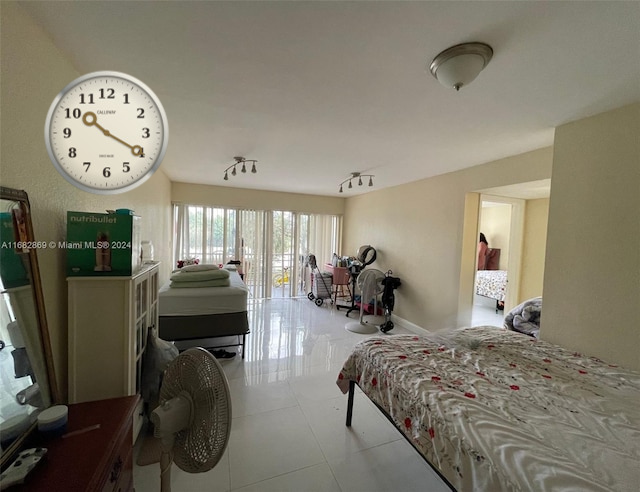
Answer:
10h20
